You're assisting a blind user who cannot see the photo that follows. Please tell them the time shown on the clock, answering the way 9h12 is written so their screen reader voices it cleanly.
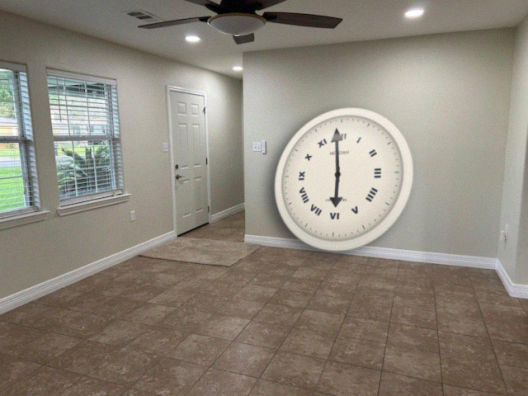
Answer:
5h59
